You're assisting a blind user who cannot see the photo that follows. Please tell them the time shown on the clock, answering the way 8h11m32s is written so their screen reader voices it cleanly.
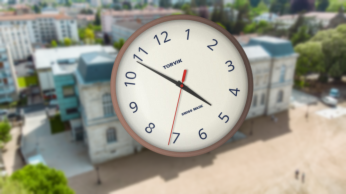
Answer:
4h53m36s
